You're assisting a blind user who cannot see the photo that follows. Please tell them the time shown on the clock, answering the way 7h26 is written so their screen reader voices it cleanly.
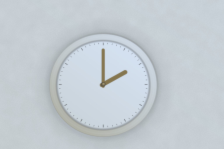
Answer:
2h00
